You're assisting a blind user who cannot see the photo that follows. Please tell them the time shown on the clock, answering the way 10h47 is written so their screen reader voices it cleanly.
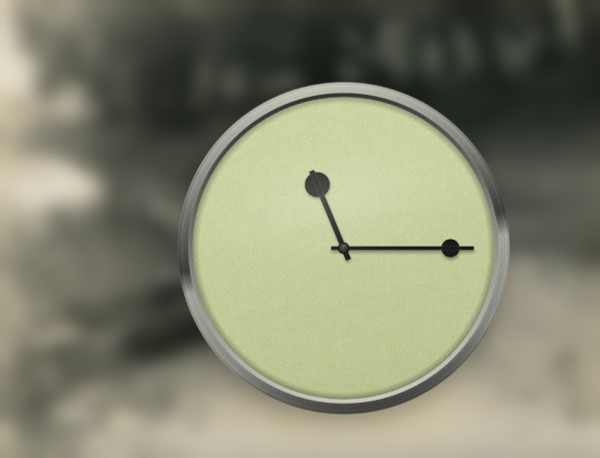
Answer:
11h15
